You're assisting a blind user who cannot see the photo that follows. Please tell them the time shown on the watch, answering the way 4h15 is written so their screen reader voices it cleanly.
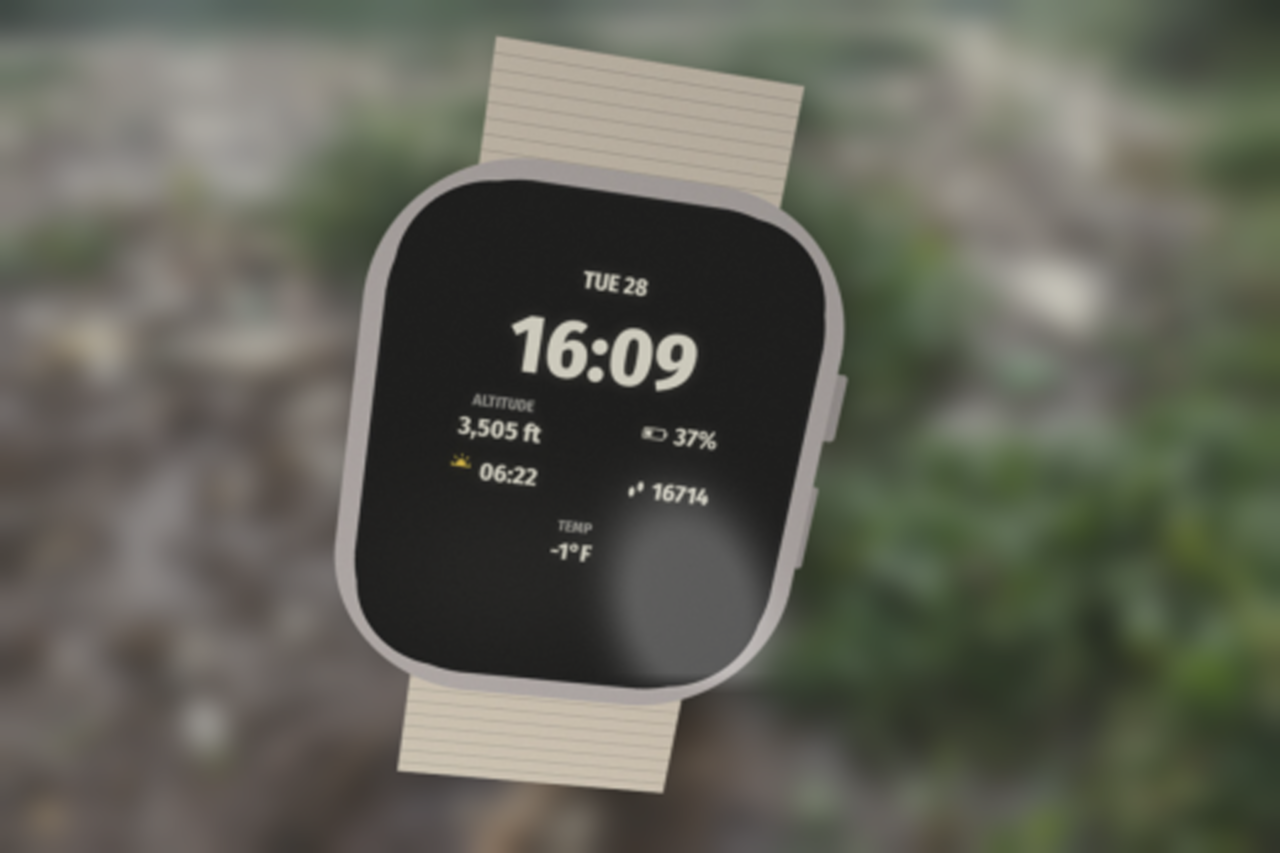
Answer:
16h09
